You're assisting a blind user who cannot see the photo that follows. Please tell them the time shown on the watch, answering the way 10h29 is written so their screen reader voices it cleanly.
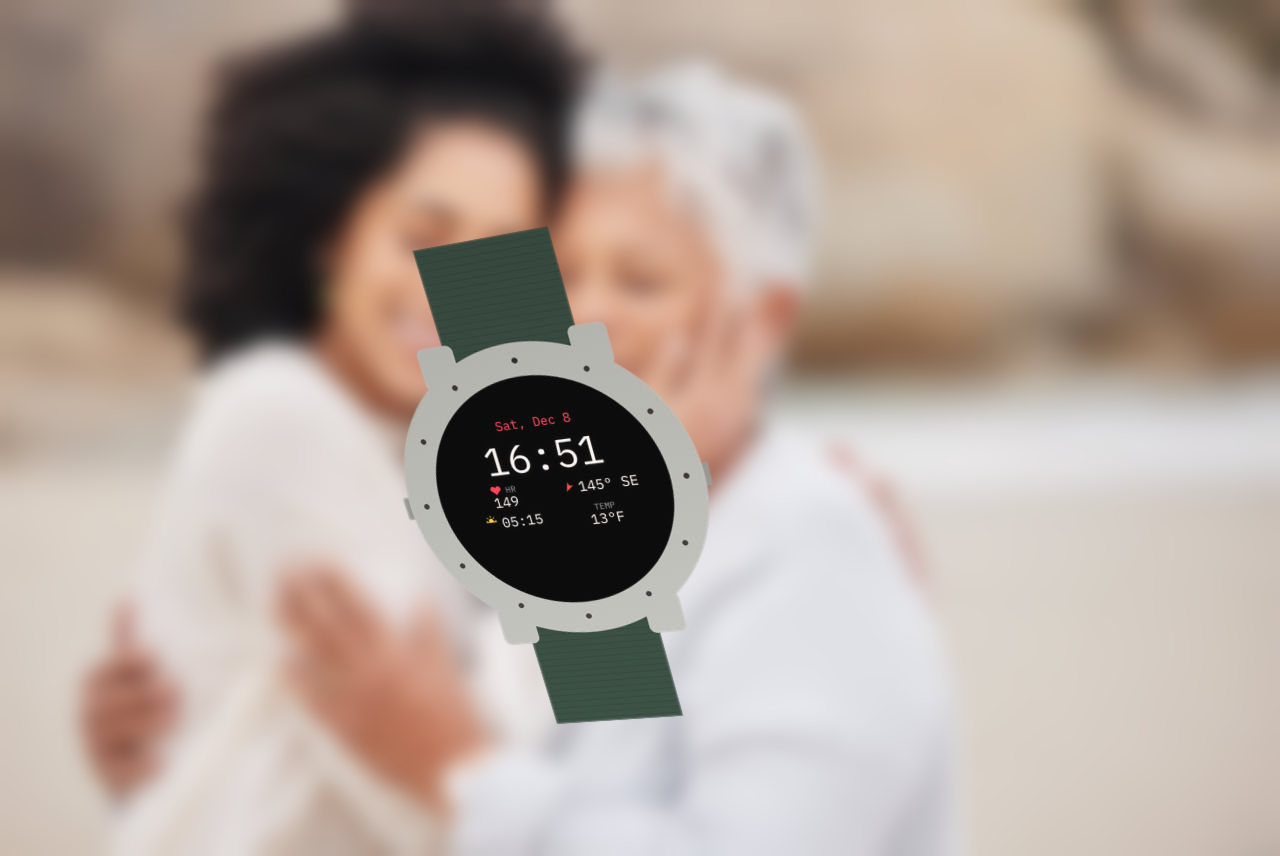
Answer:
16h51
